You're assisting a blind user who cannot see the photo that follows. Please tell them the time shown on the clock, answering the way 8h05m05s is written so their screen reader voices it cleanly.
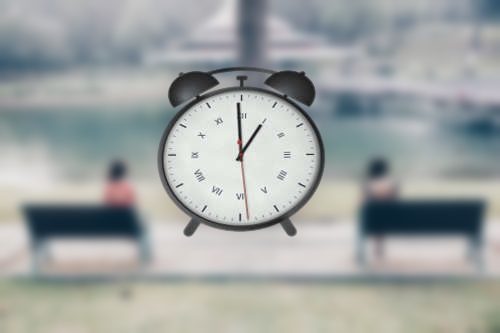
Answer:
12h59m29s
